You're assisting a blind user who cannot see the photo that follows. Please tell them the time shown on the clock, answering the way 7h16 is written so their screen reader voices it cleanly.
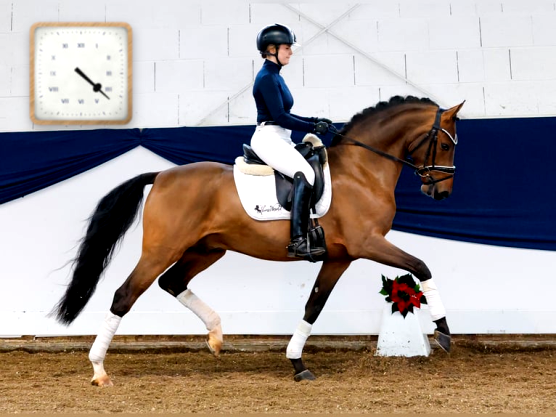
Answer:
4h22
